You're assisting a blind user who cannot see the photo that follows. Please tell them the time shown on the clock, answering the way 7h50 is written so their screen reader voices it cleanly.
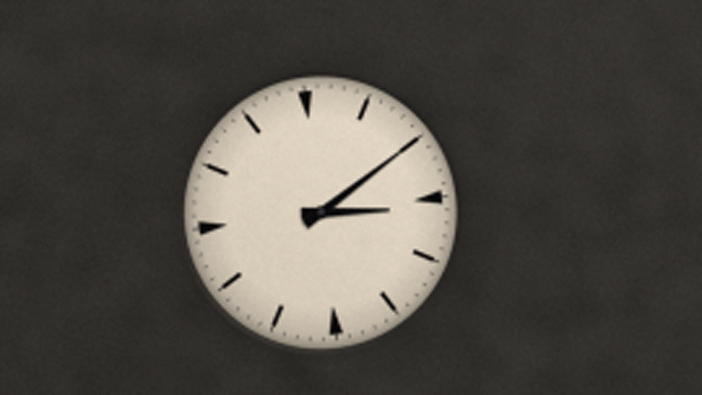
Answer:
3h10
